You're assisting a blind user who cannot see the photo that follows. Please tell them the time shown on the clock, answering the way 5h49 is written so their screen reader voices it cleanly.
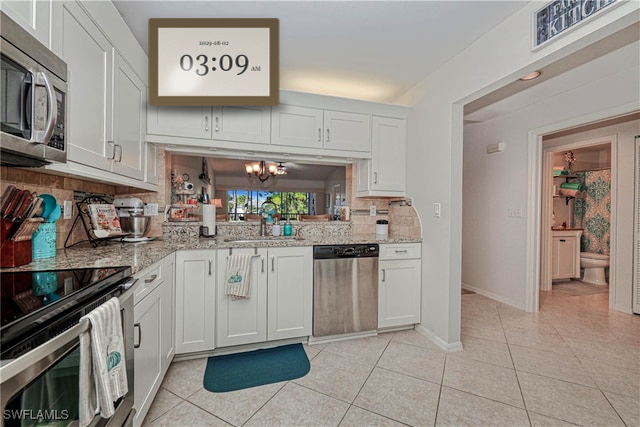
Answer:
3h09
